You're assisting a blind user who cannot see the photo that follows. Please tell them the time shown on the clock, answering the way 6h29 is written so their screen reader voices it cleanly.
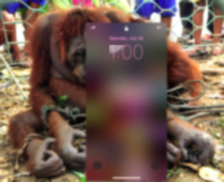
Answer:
1h00
